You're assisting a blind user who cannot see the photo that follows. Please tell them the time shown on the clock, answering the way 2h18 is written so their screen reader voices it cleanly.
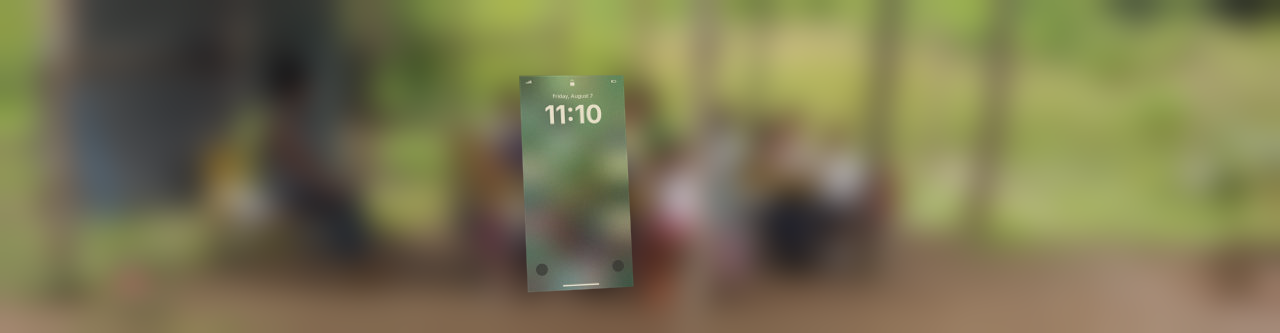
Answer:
11h10
